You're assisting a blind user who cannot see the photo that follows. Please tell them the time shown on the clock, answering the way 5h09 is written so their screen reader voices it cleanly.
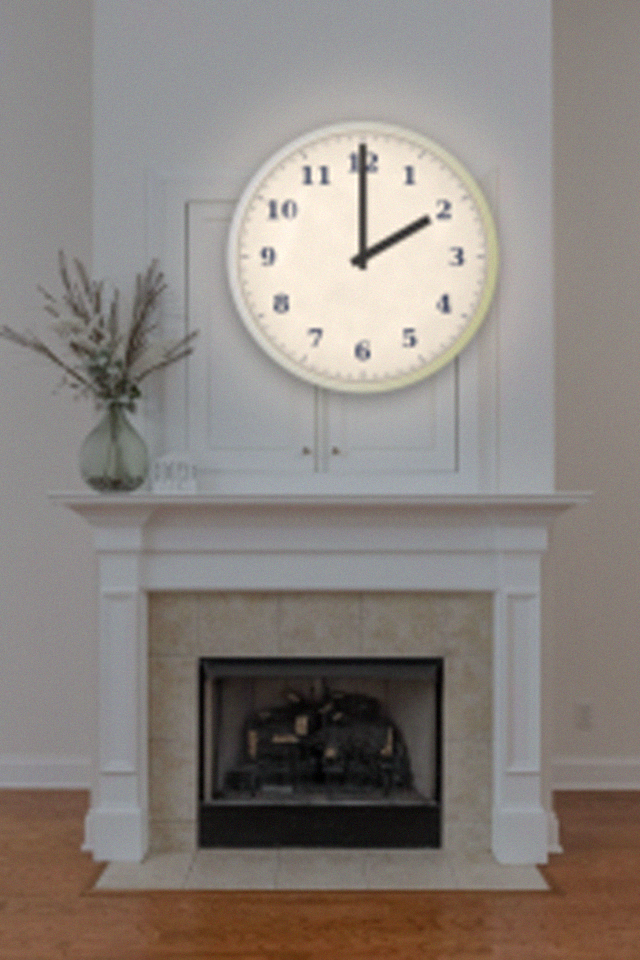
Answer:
2h00
